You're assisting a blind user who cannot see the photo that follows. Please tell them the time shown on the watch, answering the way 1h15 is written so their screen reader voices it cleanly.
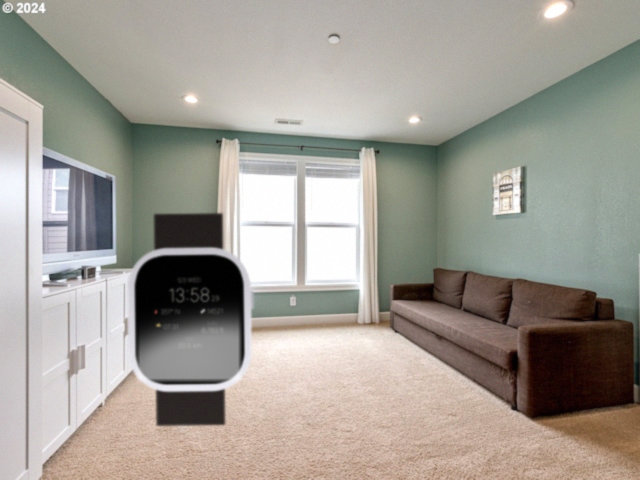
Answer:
13h58
